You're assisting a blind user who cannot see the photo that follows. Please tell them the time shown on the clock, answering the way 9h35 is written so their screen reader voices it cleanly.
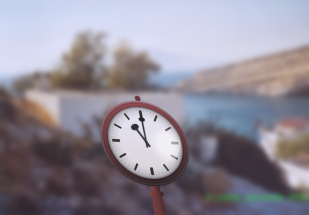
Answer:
11h00
